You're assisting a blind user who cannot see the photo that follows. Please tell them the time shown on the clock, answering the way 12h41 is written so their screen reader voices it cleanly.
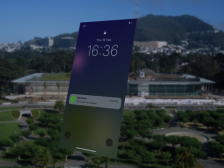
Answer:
16h36
